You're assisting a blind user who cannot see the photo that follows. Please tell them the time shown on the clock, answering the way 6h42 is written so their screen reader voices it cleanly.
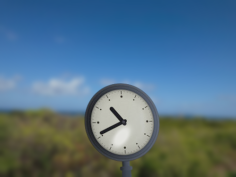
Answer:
10h41
